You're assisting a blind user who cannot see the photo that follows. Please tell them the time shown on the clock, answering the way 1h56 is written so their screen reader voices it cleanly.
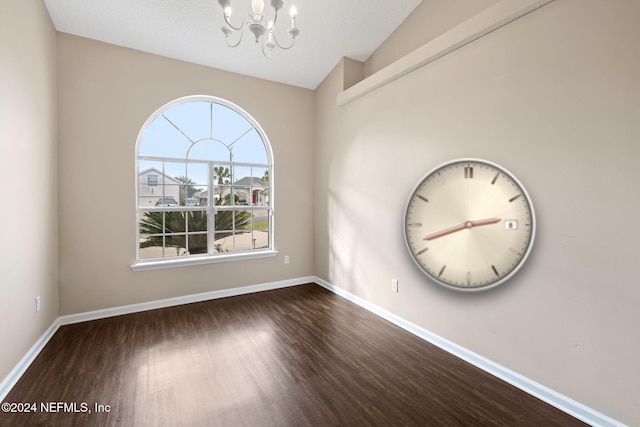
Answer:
2h42
